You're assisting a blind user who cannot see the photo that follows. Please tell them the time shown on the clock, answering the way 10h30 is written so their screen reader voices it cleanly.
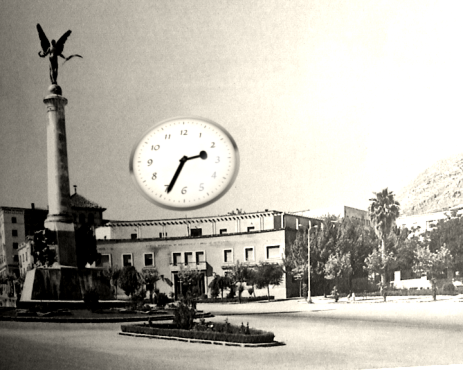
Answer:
2h34
